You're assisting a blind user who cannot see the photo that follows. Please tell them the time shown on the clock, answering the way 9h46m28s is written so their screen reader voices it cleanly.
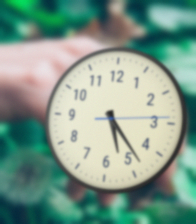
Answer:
5h23m14s
